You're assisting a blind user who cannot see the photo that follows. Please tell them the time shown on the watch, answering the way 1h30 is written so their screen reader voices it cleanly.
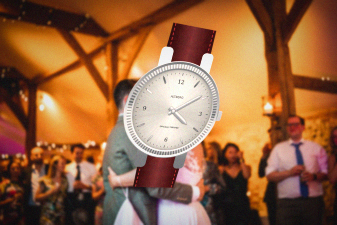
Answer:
4h09
